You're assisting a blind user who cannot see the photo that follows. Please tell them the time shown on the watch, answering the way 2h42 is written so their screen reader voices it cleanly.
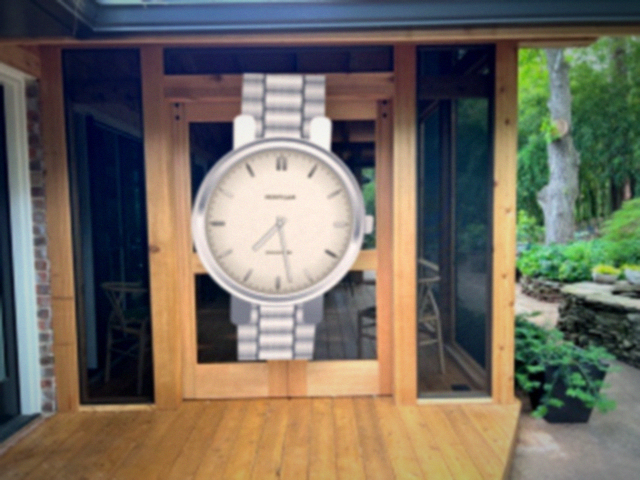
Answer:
7h28
